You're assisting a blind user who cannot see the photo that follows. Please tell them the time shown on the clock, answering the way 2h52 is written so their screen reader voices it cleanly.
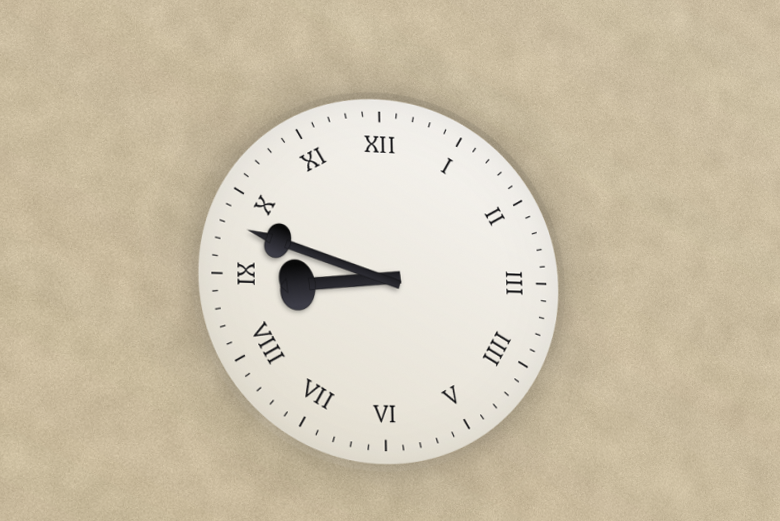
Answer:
8h48
